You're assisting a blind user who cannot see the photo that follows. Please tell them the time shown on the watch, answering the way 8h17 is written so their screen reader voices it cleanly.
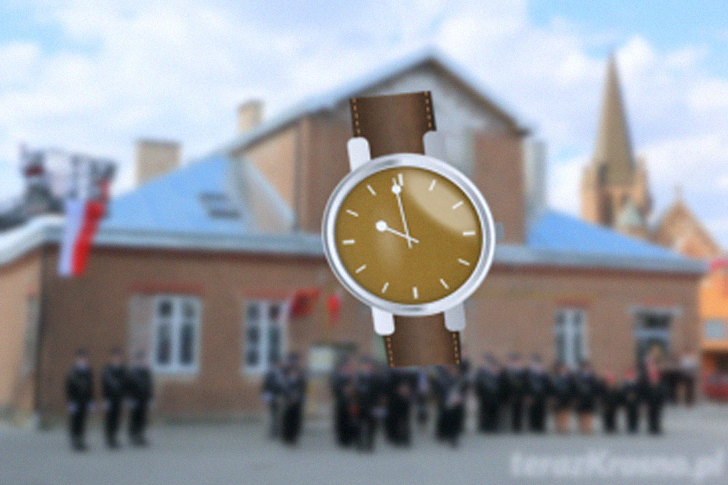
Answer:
9h59
